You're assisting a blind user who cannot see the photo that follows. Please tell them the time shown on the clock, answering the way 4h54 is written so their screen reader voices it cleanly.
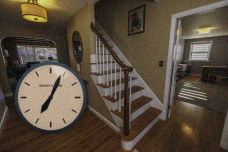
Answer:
7h04
